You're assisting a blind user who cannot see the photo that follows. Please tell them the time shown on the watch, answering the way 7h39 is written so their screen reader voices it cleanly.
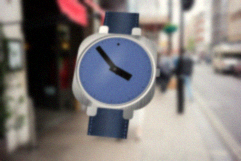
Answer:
3h53
